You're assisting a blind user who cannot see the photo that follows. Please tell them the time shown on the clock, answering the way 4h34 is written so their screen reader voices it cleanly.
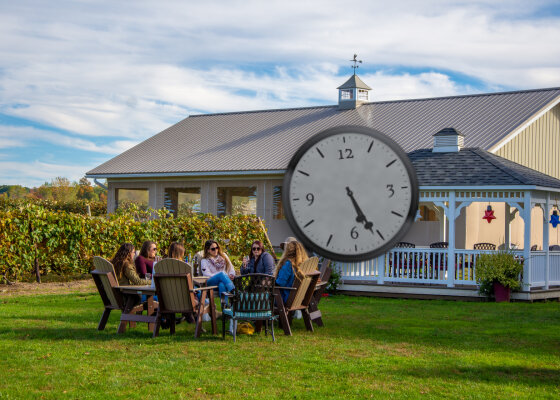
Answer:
5h26
